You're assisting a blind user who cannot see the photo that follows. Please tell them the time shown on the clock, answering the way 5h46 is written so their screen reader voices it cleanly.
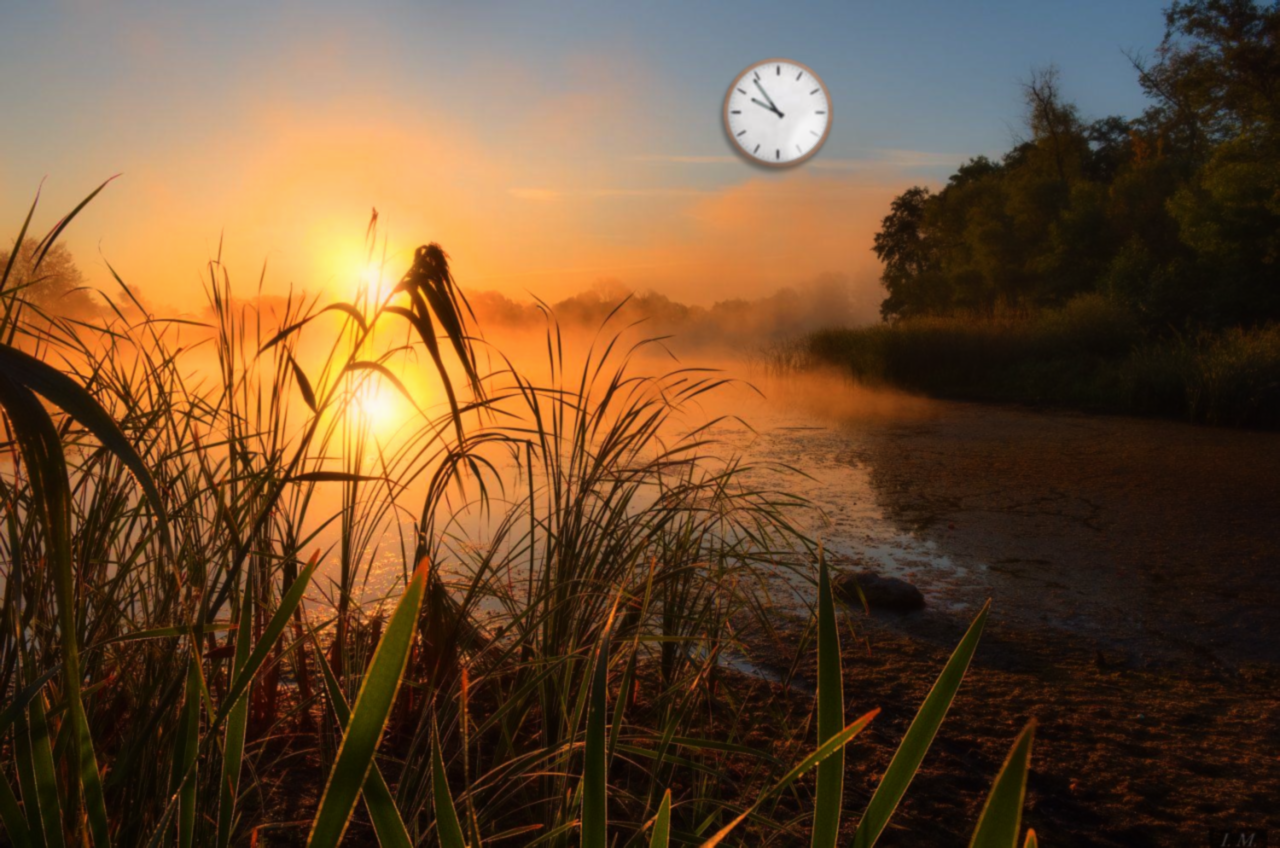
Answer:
9h54
